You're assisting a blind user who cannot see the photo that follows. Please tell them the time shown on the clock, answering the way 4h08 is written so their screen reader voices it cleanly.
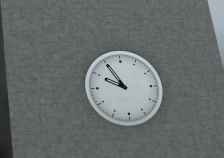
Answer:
9h55
